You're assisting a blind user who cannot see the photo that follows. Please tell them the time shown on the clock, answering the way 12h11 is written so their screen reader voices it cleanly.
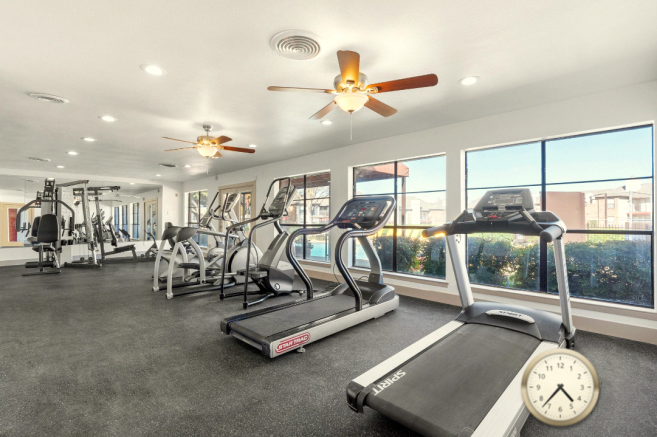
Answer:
4h37
